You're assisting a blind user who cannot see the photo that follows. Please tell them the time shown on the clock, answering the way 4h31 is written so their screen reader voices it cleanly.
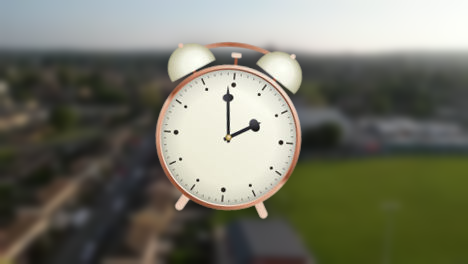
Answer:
1h59
